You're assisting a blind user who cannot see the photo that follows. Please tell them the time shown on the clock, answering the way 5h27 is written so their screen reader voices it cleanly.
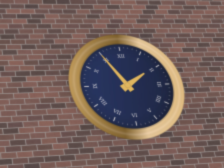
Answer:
1h55
